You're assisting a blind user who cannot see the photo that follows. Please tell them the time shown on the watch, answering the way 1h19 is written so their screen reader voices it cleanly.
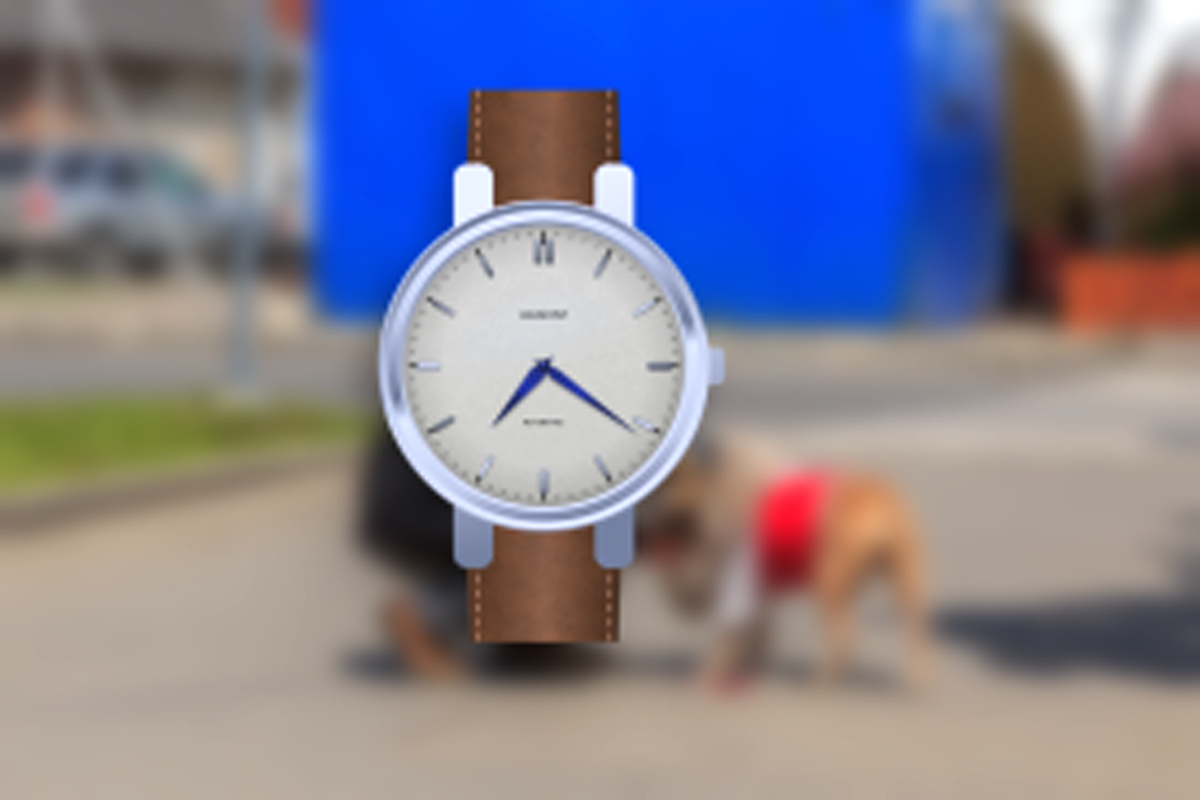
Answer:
7h21
